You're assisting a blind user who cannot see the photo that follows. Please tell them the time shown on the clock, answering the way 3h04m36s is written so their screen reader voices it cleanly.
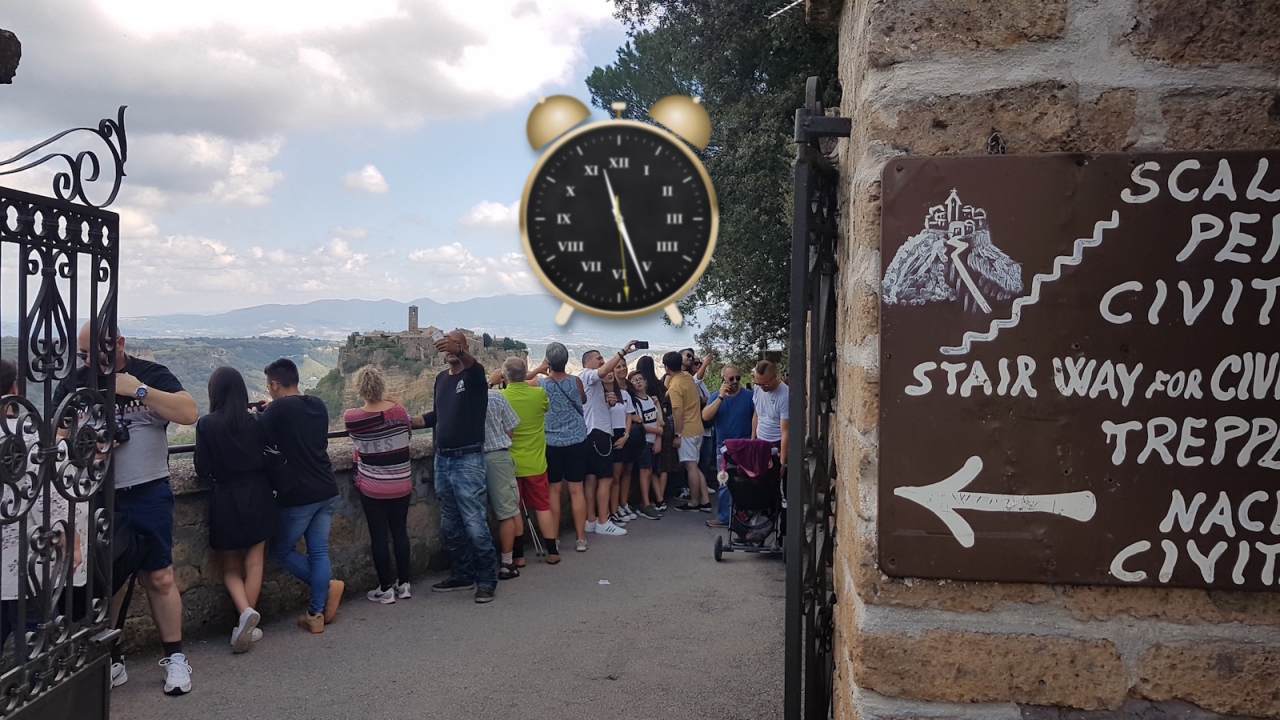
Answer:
11h26m29s
